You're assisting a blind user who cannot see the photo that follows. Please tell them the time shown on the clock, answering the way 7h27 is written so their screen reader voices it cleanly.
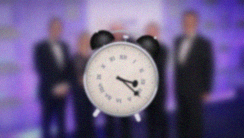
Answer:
3h21
